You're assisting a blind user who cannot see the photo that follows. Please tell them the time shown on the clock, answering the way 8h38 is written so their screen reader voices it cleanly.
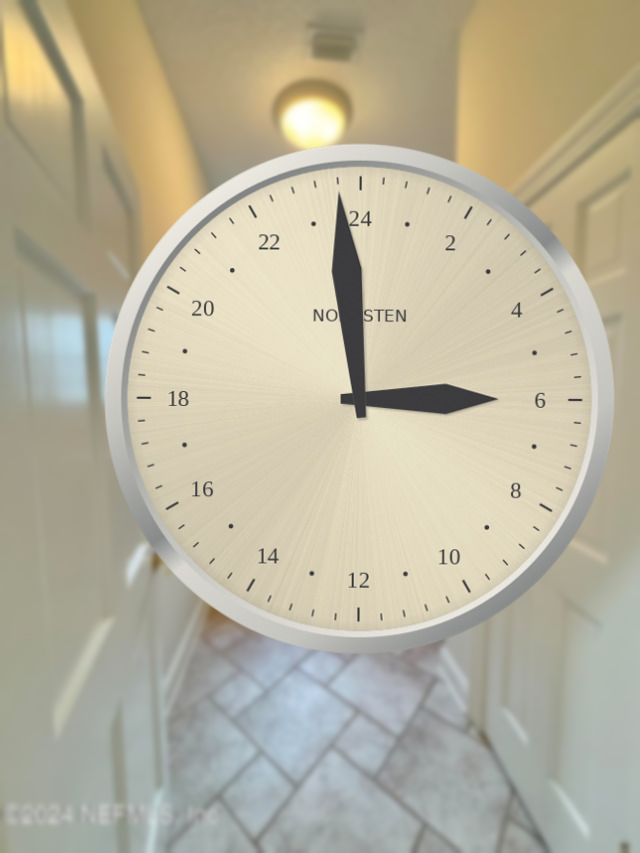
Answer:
5h59
